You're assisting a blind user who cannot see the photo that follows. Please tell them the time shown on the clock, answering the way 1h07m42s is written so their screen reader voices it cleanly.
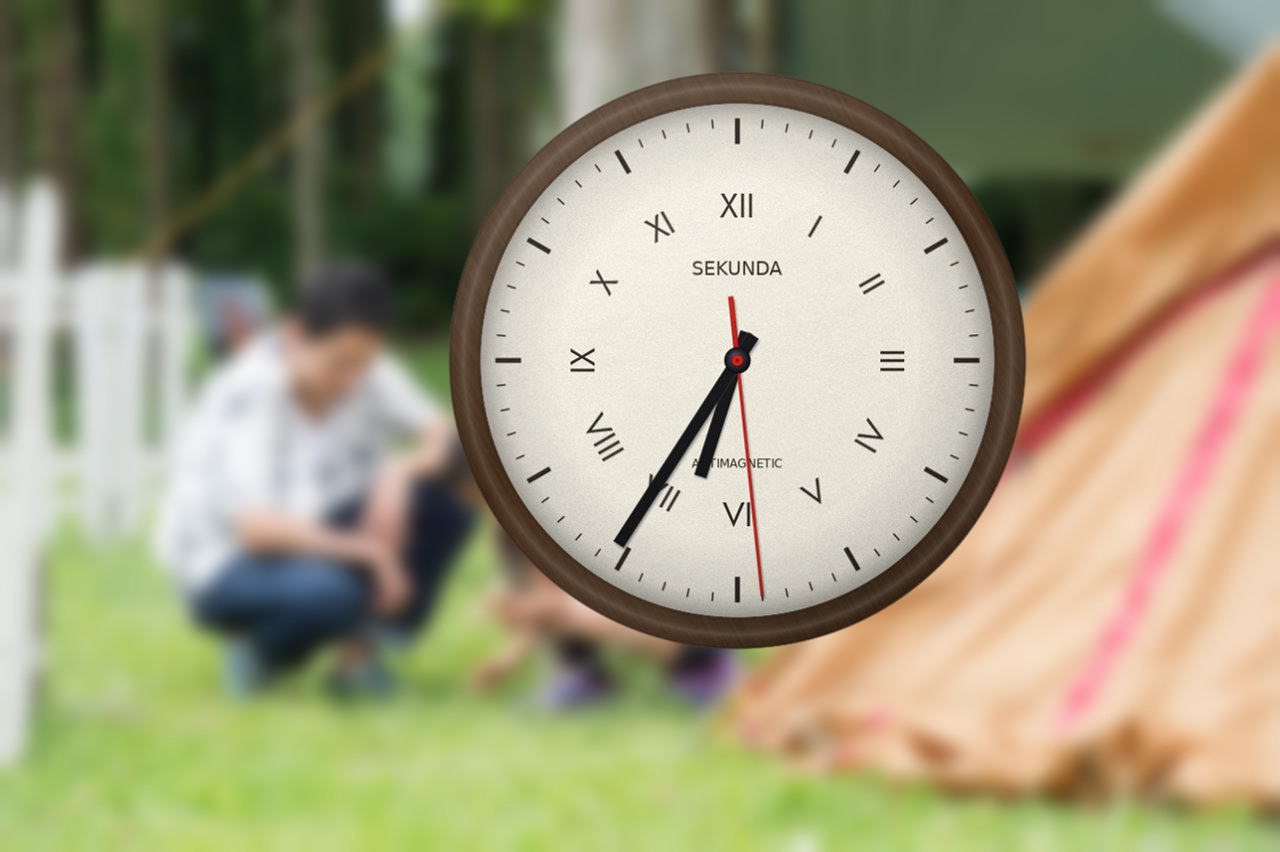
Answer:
6h35m29s
